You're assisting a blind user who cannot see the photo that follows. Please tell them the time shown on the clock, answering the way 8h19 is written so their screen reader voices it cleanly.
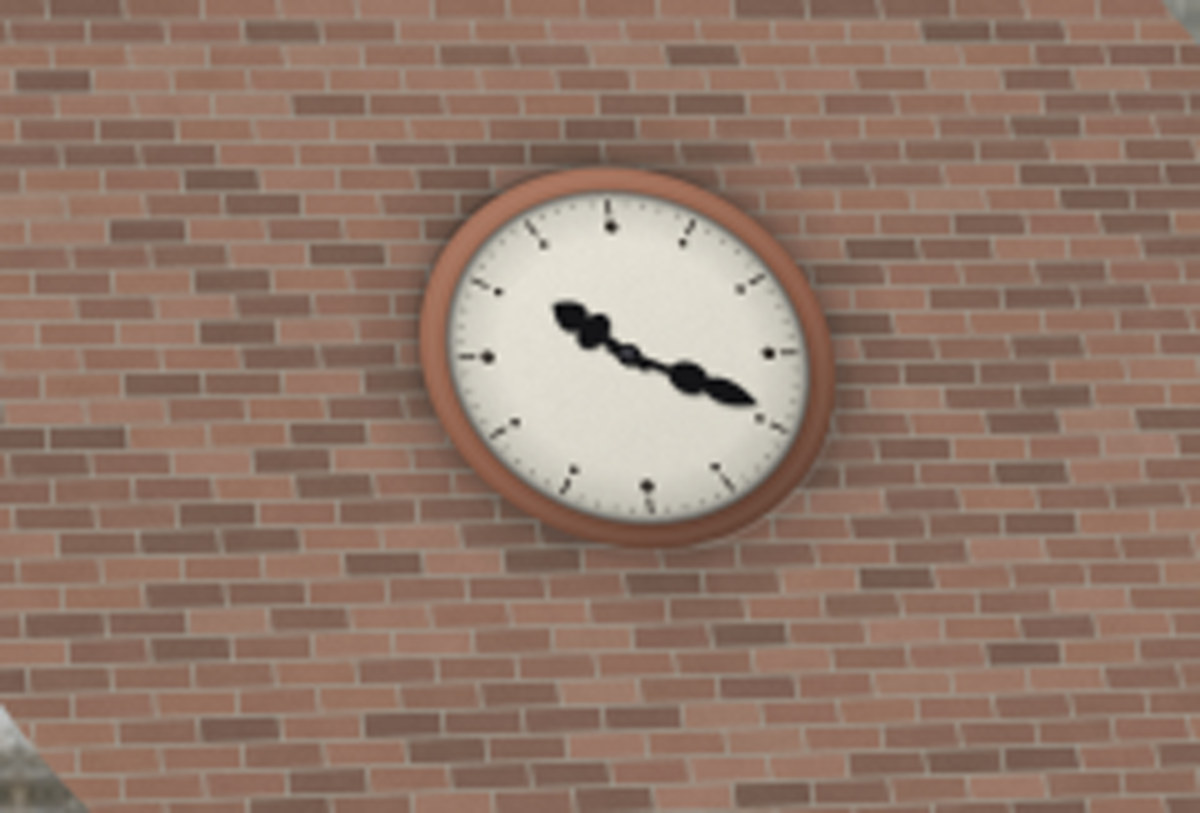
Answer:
10h19
